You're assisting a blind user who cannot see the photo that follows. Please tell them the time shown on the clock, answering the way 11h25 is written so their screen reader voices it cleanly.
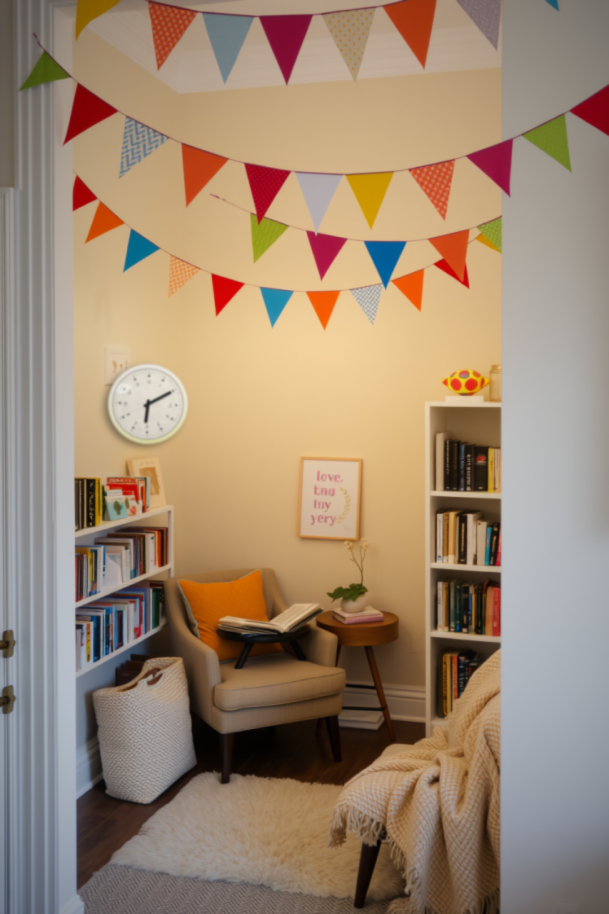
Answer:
6h10
